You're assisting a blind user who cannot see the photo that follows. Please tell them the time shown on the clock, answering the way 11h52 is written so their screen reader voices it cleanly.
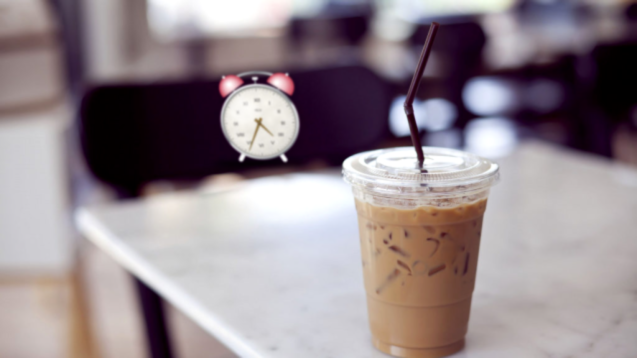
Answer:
4h34
